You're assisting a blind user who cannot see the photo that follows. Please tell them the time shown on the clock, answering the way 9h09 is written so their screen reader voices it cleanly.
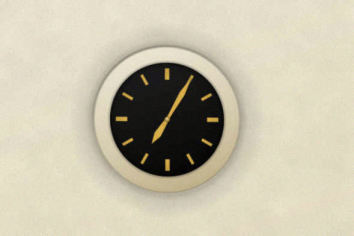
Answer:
7h05
